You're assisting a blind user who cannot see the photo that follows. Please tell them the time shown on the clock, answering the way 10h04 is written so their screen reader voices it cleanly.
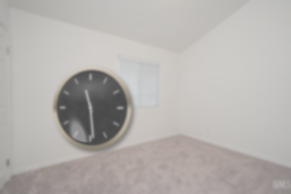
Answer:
11h29
